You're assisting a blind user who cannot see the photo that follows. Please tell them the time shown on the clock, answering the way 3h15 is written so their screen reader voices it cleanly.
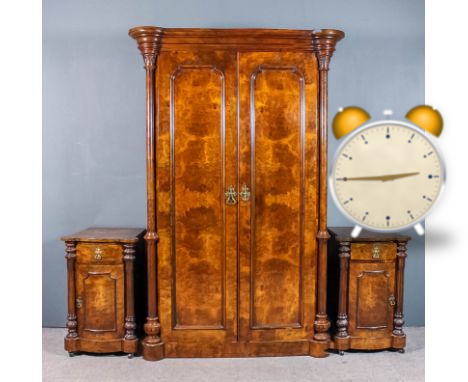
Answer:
2h45
